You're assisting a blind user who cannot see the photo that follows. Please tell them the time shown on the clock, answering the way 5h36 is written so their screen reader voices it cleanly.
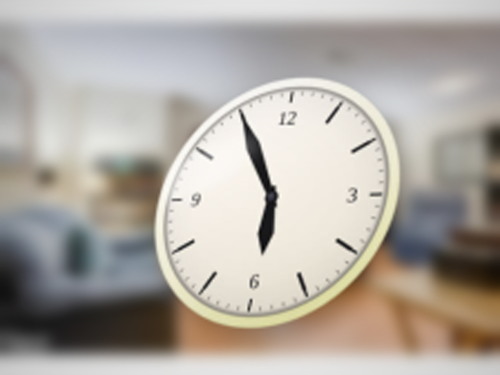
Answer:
5h55
